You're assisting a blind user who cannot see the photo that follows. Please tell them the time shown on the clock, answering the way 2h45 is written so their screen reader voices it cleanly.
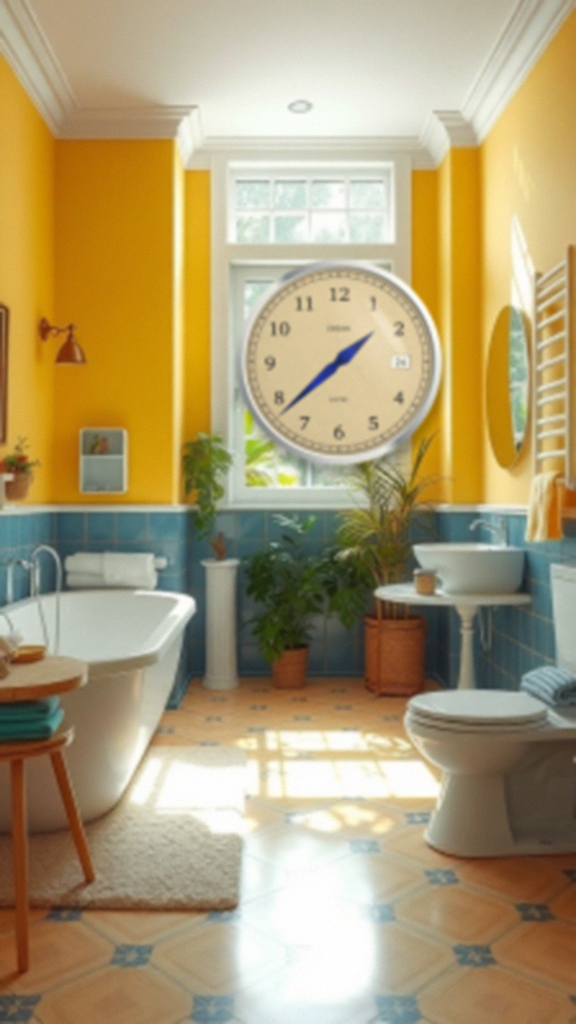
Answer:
1h38
